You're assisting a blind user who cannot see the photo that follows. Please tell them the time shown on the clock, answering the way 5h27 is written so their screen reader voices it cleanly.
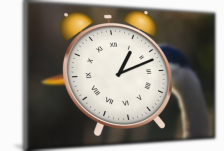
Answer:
1h12
